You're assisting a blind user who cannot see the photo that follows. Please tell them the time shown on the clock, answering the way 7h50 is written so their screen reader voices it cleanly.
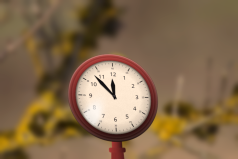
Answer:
11h53
